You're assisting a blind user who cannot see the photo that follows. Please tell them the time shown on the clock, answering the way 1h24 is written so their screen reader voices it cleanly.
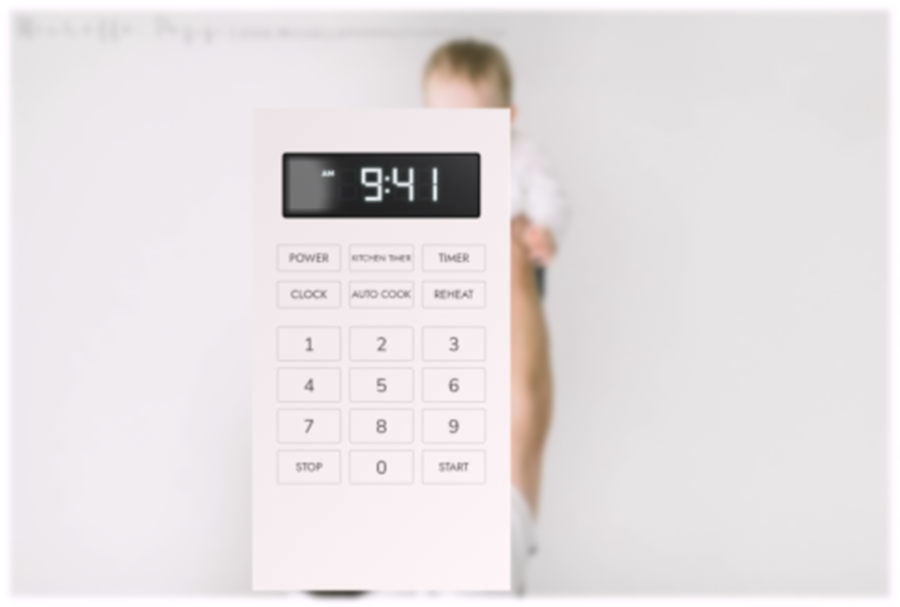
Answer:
9h41
